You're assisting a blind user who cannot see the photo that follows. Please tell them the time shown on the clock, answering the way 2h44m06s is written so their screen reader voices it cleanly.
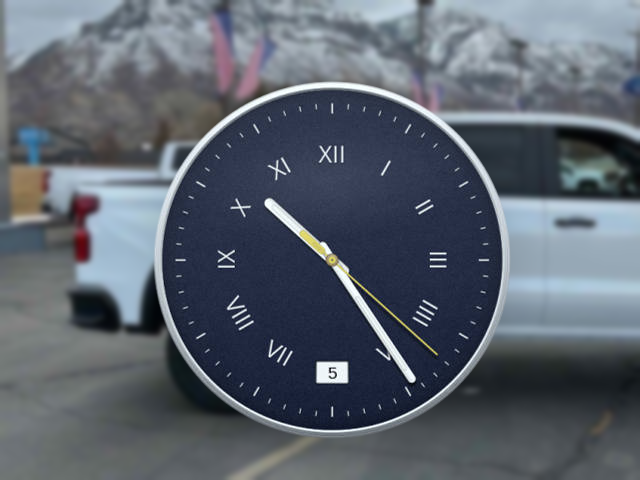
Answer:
10h24m22s
